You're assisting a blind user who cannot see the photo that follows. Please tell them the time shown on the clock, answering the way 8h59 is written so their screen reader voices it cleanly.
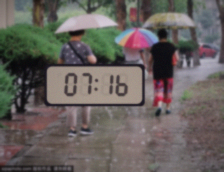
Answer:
7h16
